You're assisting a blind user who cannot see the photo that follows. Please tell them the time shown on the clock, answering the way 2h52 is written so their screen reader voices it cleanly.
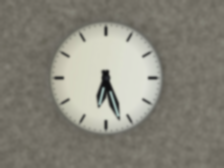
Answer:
6h27
